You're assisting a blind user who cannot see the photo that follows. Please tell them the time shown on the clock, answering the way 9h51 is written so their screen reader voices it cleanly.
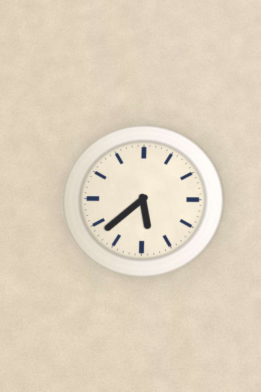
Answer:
5h38
